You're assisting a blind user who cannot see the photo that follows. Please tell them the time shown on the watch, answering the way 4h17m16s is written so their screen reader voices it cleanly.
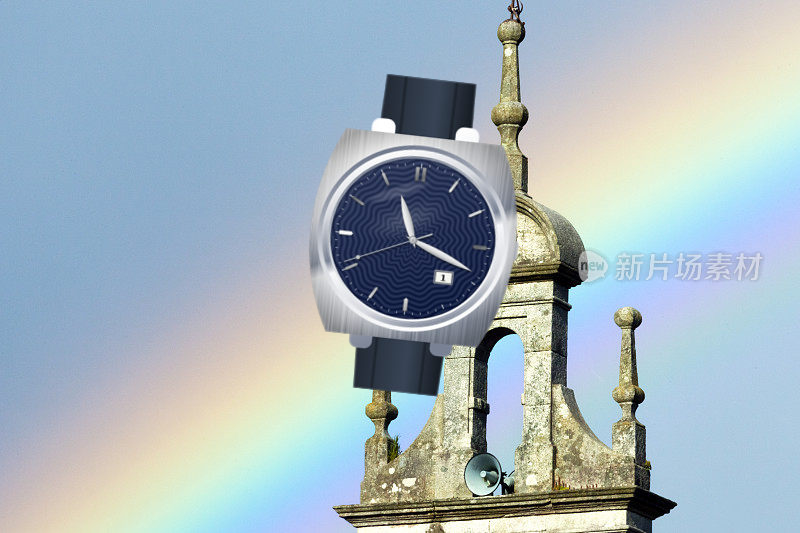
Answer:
11h18m41s
